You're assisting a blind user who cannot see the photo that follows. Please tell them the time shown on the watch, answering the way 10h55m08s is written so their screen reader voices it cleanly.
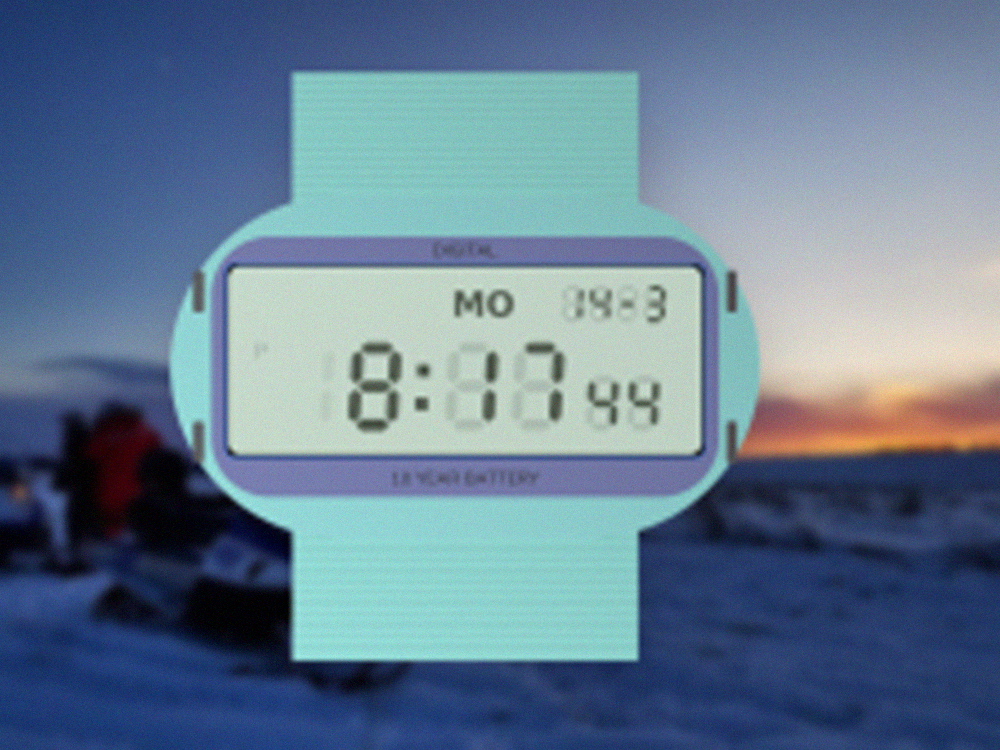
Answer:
8h17m44s
